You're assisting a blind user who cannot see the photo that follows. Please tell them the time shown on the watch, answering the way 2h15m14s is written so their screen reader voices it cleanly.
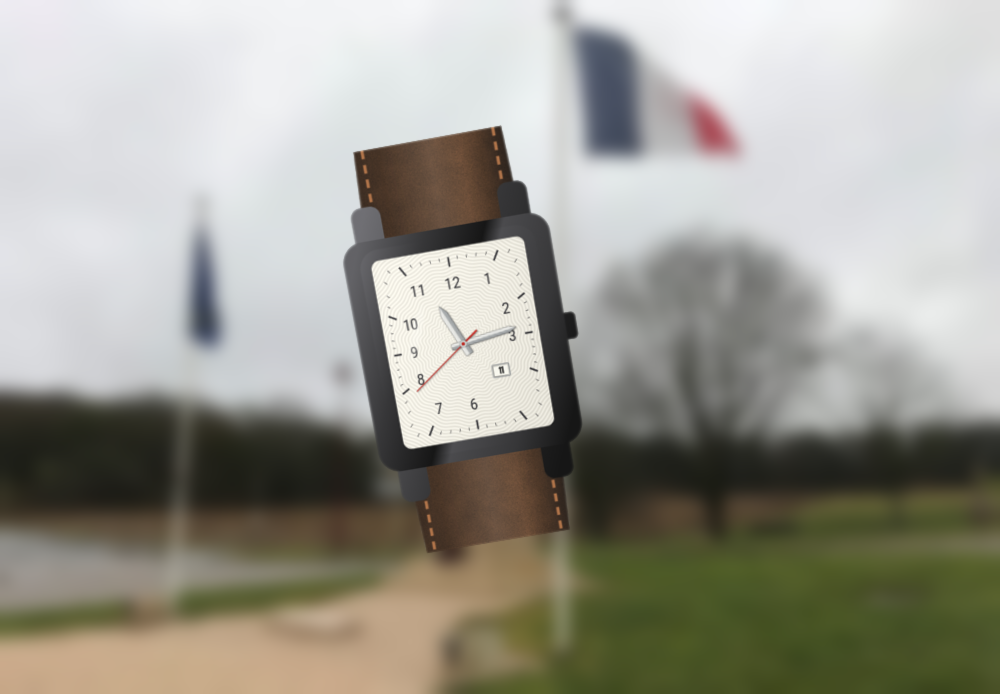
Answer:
11h13m39s
